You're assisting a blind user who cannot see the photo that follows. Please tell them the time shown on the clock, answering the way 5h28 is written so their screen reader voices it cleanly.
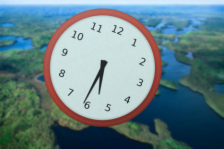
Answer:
5h31
